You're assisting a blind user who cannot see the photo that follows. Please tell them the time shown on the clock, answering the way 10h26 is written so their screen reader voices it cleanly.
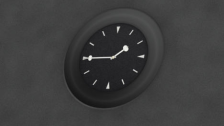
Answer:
1h45
